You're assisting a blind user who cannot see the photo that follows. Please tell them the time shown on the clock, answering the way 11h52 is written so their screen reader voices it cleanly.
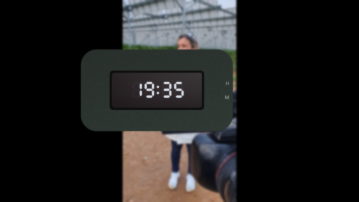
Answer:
19h35
